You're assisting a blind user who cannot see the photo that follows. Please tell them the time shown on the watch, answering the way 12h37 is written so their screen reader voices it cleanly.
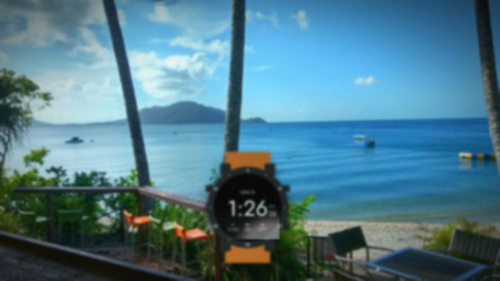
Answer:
1h26
